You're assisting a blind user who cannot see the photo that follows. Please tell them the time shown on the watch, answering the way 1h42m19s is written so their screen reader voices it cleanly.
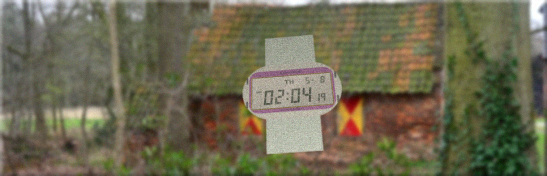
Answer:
2h04m19s
